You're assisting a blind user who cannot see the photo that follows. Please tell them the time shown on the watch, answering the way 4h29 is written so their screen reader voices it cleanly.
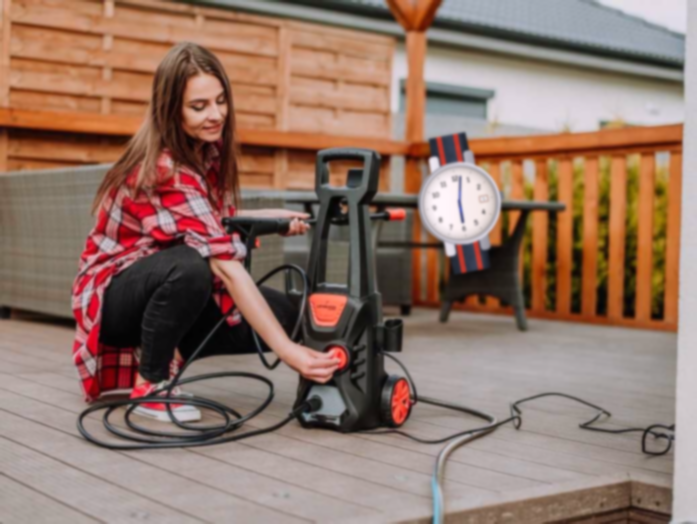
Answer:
6h02
